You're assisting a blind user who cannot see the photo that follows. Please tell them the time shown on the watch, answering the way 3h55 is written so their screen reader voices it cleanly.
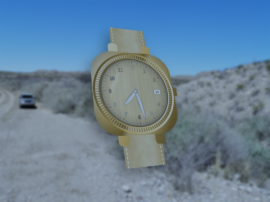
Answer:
7h28
